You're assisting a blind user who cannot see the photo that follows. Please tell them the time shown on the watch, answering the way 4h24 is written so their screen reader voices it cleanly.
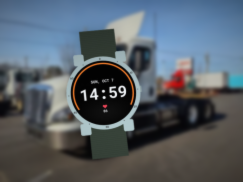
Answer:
14h59
